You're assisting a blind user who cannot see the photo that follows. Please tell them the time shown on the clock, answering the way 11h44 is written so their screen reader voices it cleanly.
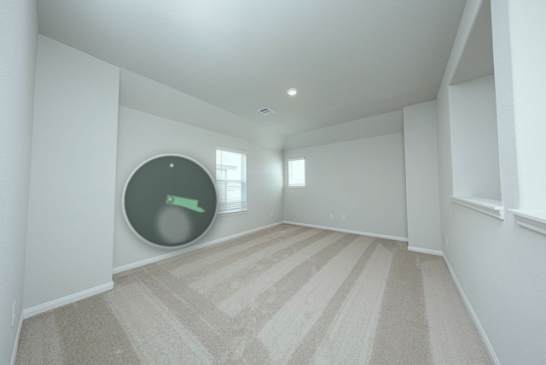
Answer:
3h18
